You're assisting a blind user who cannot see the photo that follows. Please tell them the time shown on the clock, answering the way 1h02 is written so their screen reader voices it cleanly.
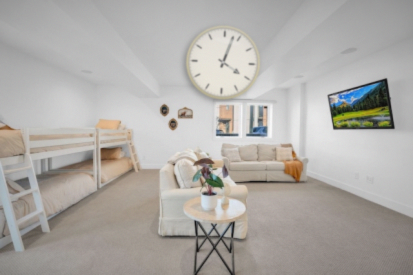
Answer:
4h03
